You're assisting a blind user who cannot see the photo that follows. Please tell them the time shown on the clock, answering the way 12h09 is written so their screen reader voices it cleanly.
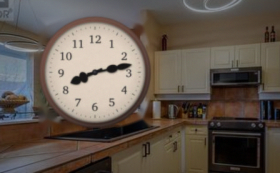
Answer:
8h13
